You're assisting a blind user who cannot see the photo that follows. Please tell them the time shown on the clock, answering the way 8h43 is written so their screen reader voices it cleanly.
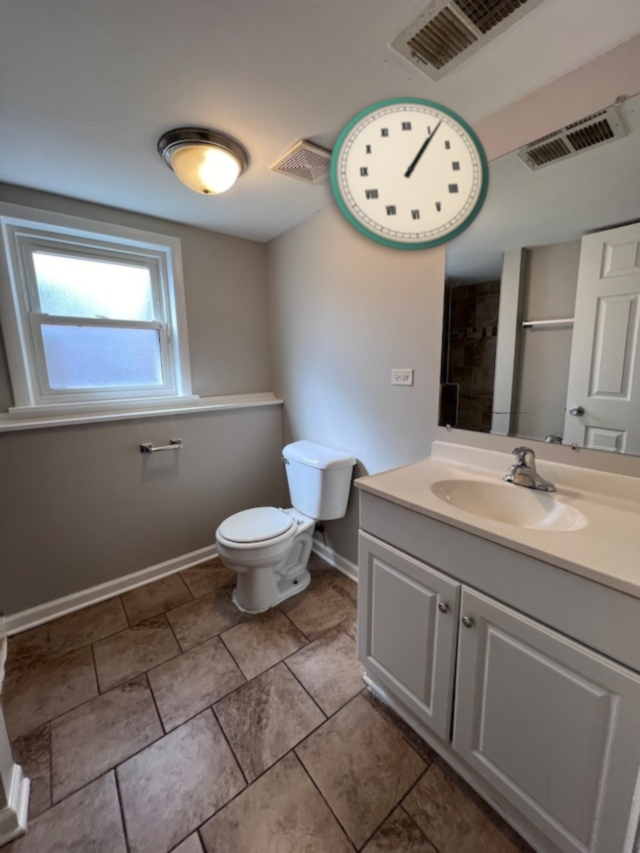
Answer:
1h06
